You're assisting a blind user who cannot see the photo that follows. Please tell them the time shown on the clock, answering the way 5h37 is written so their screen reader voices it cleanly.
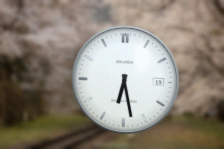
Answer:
6h28
